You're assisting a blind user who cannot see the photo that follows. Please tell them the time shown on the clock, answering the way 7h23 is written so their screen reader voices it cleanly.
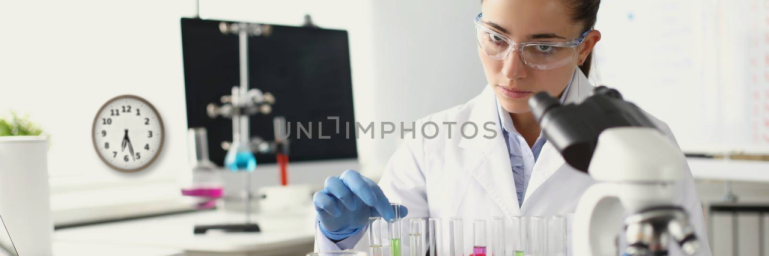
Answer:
6h27
